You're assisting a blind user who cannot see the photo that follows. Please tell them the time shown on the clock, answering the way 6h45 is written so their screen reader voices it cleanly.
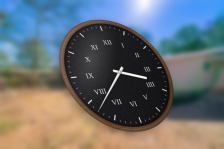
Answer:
3h38
